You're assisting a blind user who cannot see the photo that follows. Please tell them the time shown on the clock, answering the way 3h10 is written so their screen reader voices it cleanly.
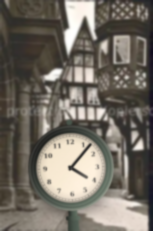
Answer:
4h07
